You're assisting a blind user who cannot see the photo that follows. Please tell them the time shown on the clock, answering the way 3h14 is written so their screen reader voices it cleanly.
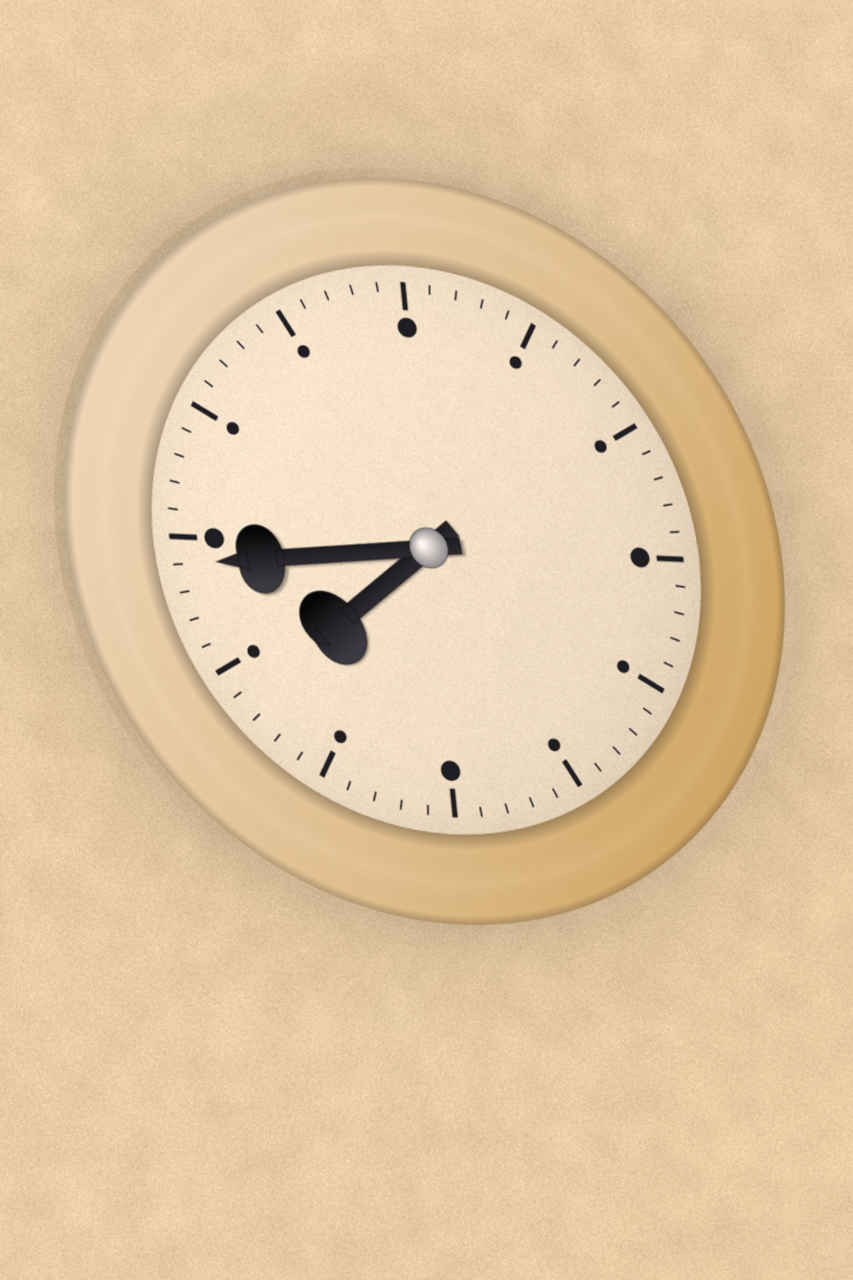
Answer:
7h44
